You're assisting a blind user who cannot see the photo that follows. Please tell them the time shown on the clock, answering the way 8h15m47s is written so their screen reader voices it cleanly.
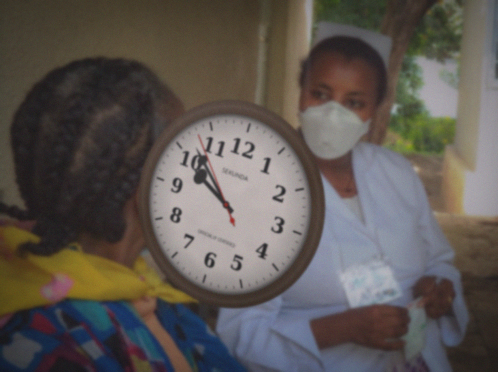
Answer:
9h51m53s
